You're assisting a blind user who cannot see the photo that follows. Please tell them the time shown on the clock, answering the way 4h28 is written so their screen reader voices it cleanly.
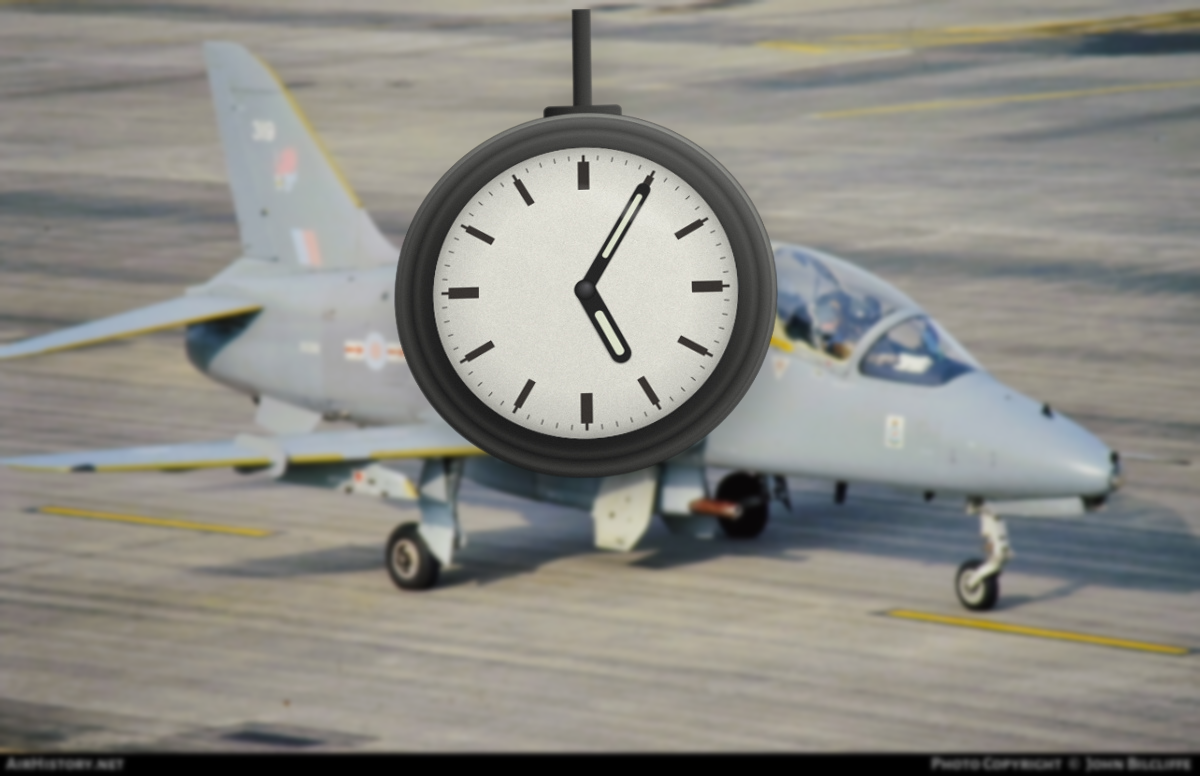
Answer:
5h05
